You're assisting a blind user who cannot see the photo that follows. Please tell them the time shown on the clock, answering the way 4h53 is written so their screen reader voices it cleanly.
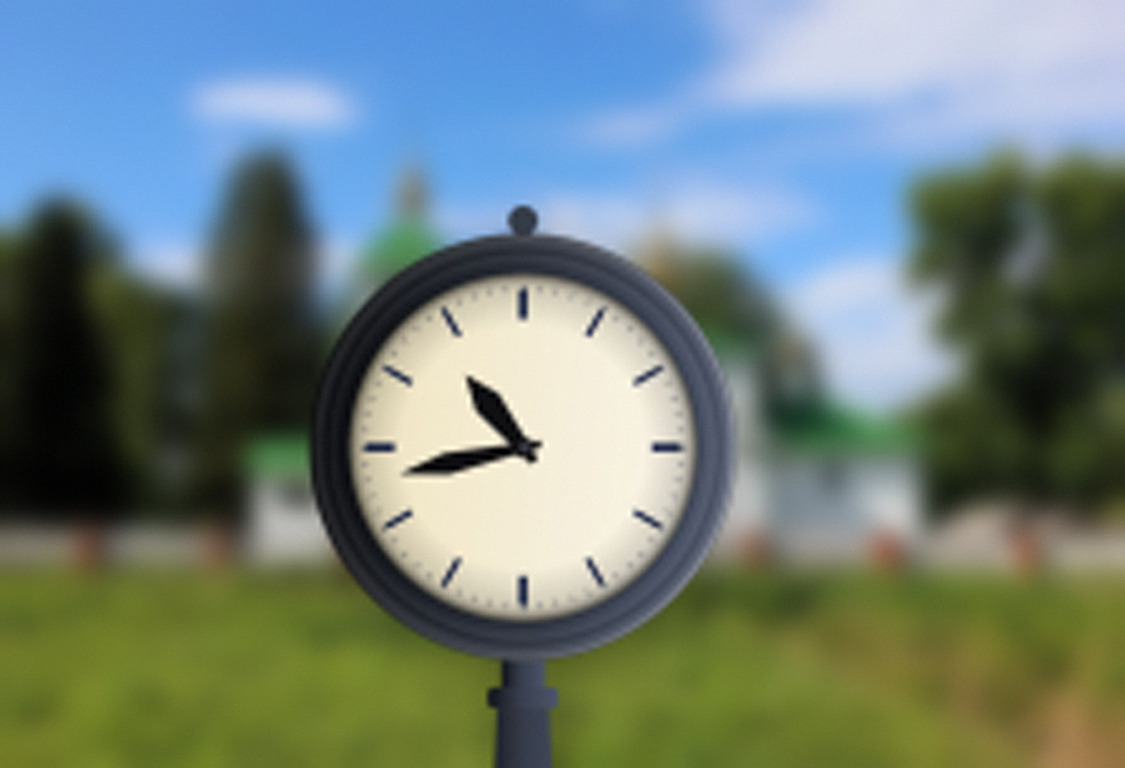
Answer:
10h43
